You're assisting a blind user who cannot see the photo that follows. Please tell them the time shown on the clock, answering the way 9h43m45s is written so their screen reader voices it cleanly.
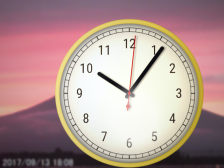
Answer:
10h06m01s
